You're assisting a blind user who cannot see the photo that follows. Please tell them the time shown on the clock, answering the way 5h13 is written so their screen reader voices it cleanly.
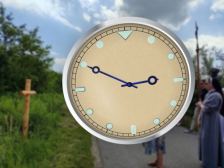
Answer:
2h50
